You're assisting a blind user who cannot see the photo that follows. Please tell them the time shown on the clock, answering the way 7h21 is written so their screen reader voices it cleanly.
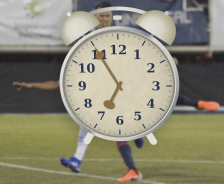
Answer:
6h55
